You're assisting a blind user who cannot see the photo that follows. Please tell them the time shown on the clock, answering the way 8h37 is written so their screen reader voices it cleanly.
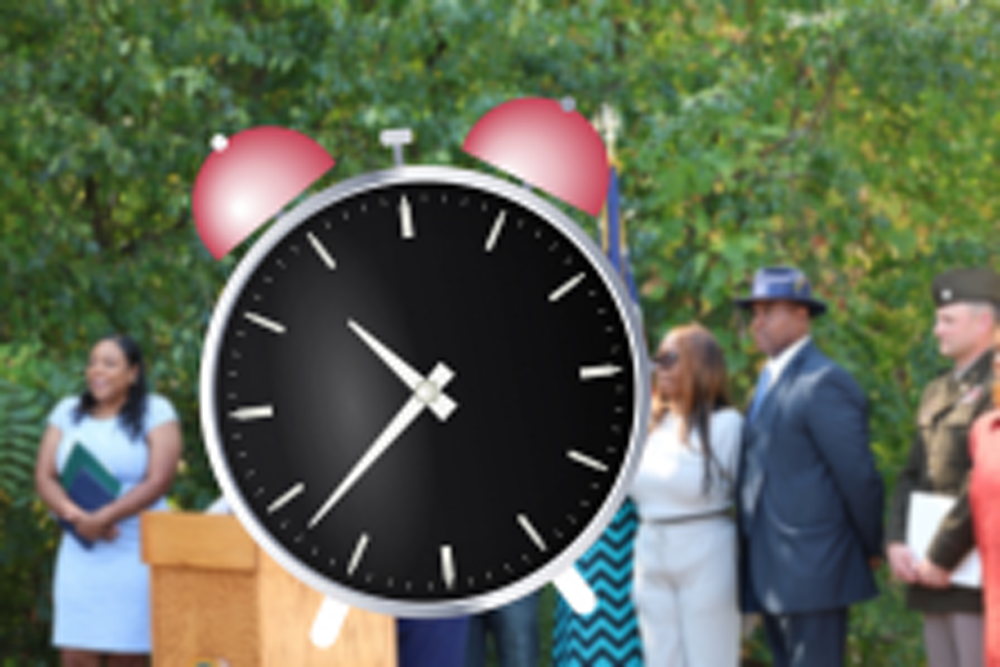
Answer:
10h38
